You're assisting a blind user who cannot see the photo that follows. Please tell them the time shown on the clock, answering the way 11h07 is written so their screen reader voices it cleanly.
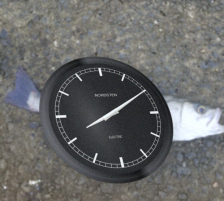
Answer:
8h10
